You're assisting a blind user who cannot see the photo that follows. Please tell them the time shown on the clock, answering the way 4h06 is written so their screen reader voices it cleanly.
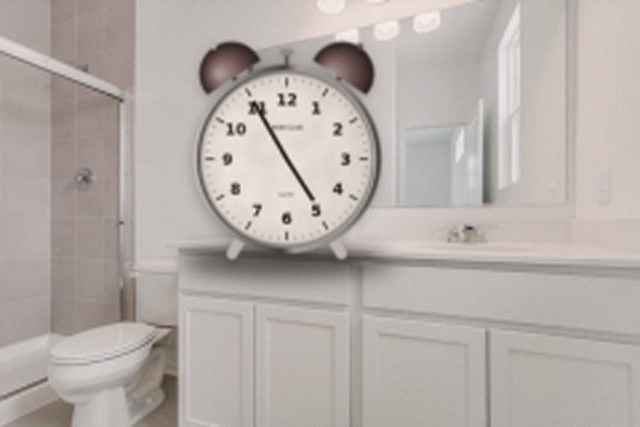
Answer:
4h55
